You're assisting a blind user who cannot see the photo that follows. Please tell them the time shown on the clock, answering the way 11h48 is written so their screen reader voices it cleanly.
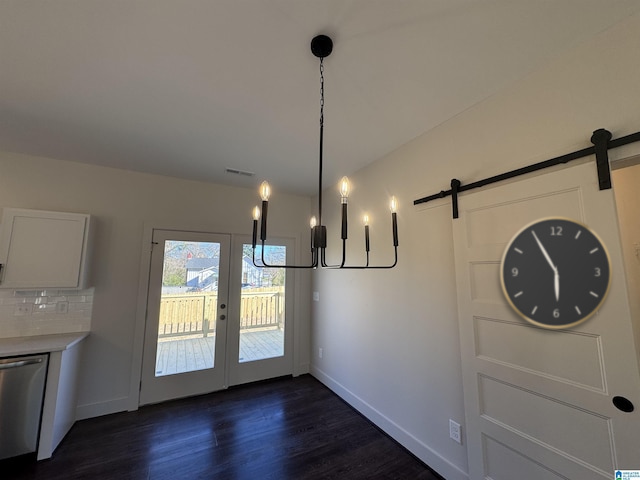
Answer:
5h55
